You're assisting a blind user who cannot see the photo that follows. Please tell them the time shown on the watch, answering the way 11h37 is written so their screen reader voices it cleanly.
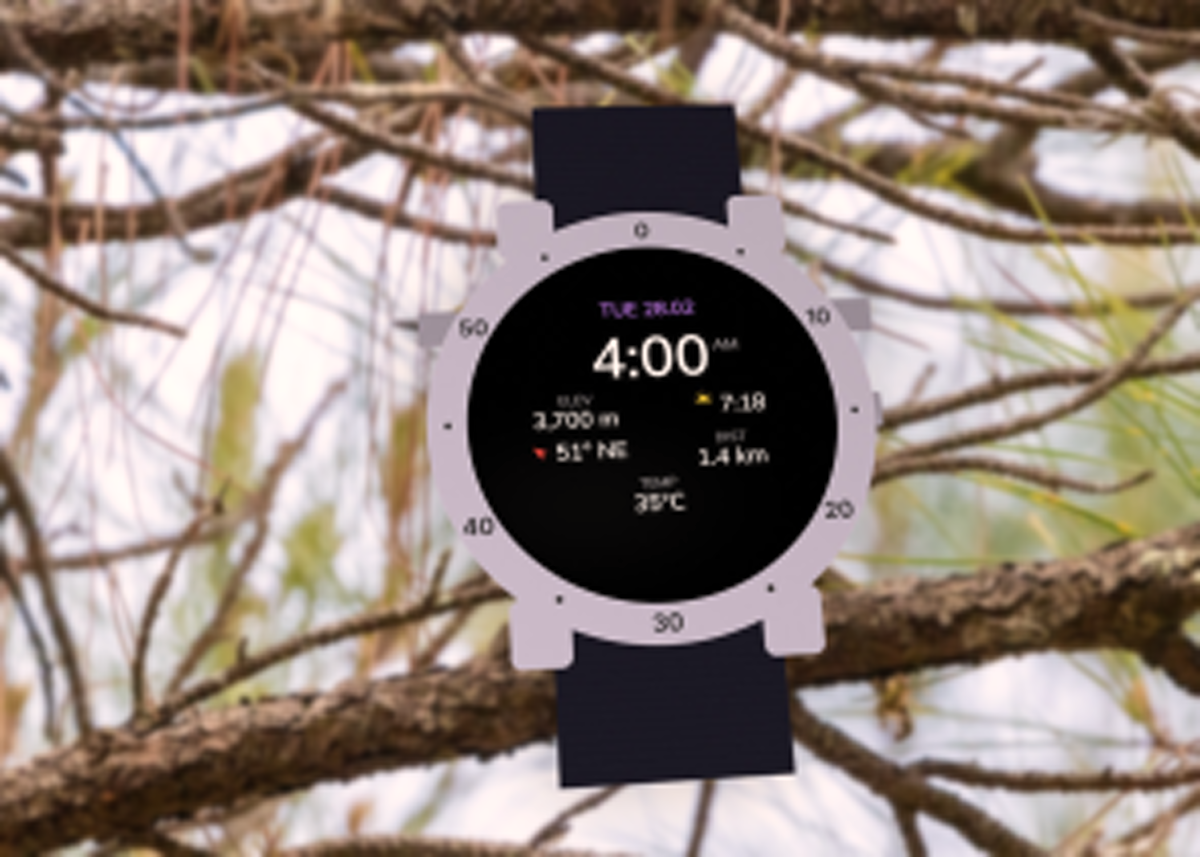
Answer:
4h00
